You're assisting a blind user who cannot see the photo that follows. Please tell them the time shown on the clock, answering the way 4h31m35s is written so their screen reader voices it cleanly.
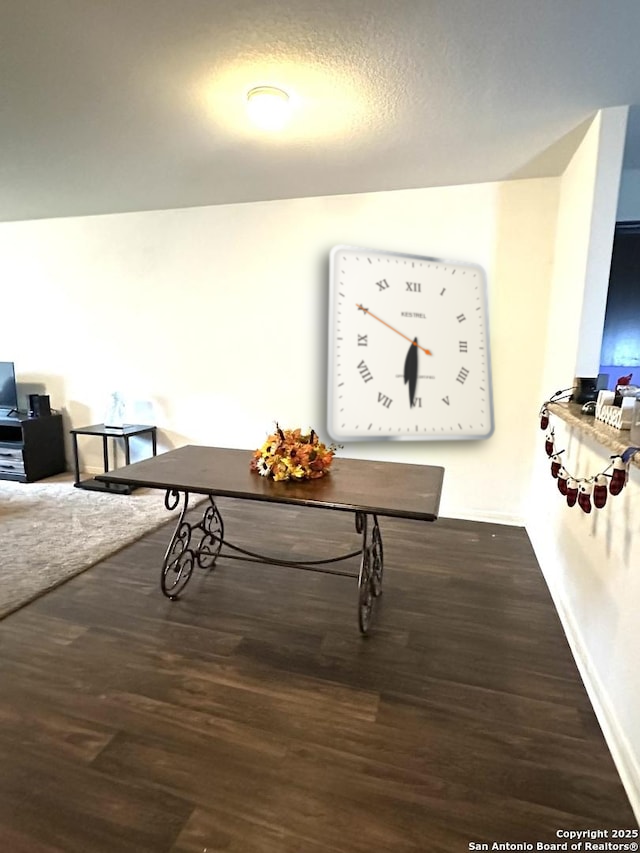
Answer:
6h30m50s
